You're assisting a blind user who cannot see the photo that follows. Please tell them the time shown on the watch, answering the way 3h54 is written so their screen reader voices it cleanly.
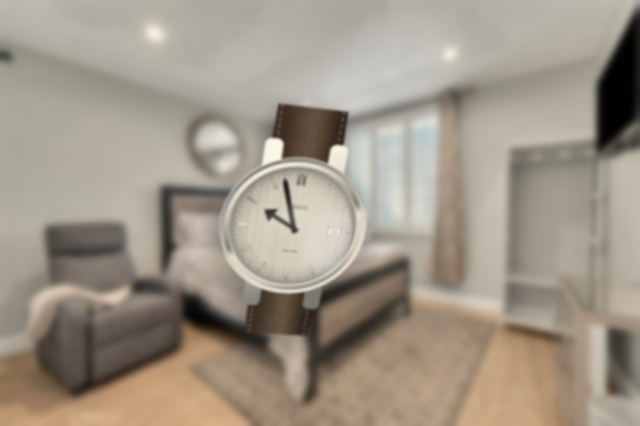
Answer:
9h57
